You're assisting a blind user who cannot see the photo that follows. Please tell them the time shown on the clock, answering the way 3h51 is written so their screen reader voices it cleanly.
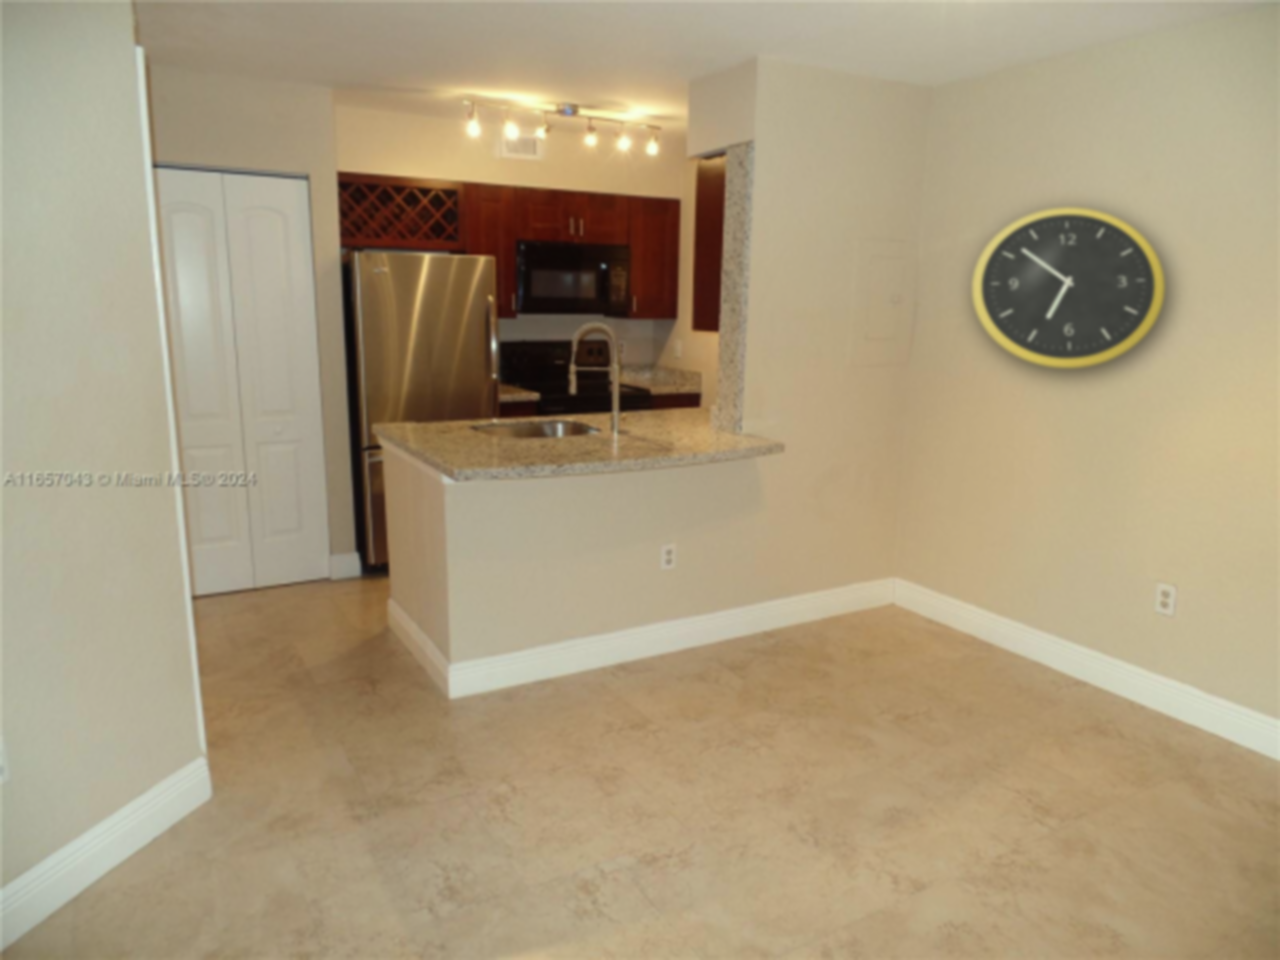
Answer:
6h52
